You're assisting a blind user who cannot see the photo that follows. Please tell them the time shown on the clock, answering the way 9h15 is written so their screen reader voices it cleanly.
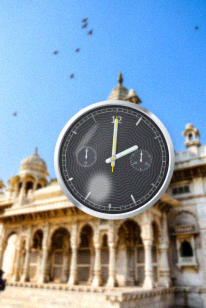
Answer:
2h00
